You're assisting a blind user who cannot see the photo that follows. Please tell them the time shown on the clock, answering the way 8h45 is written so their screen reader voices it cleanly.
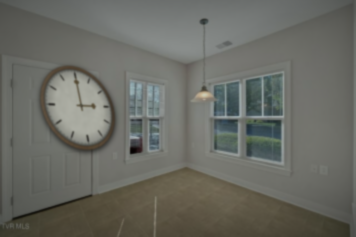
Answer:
3h00
